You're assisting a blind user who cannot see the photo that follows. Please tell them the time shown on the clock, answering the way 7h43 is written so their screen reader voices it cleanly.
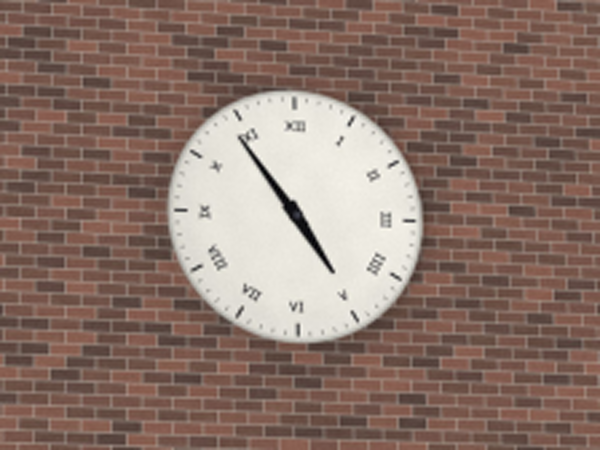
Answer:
4h54
